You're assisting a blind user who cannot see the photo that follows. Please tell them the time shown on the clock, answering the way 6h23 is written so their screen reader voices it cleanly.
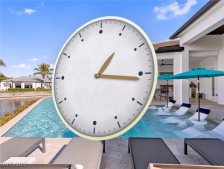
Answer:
1h16
